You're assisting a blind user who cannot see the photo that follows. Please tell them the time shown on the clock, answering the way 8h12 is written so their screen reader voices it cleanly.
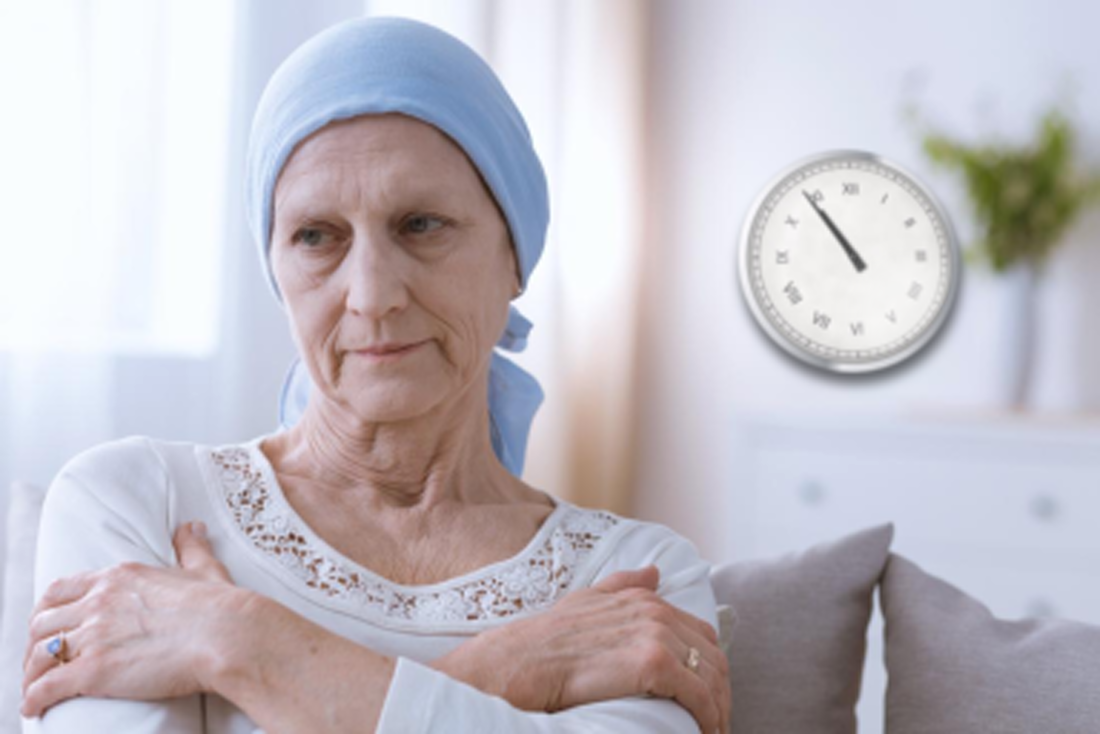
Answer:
10h54
